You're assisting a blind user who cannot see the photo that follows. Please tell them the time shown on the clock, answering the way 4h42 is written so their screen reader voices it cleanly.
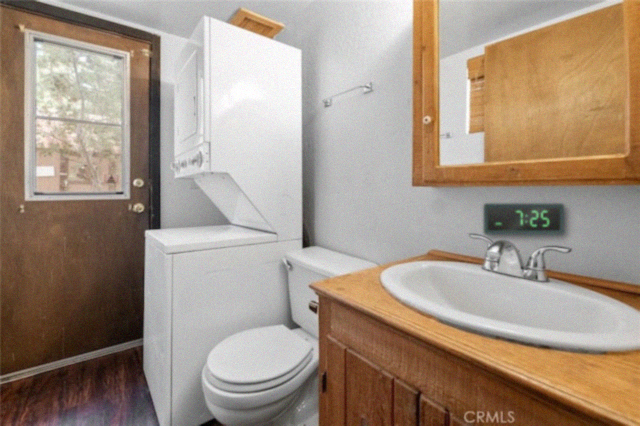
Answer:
7h25
